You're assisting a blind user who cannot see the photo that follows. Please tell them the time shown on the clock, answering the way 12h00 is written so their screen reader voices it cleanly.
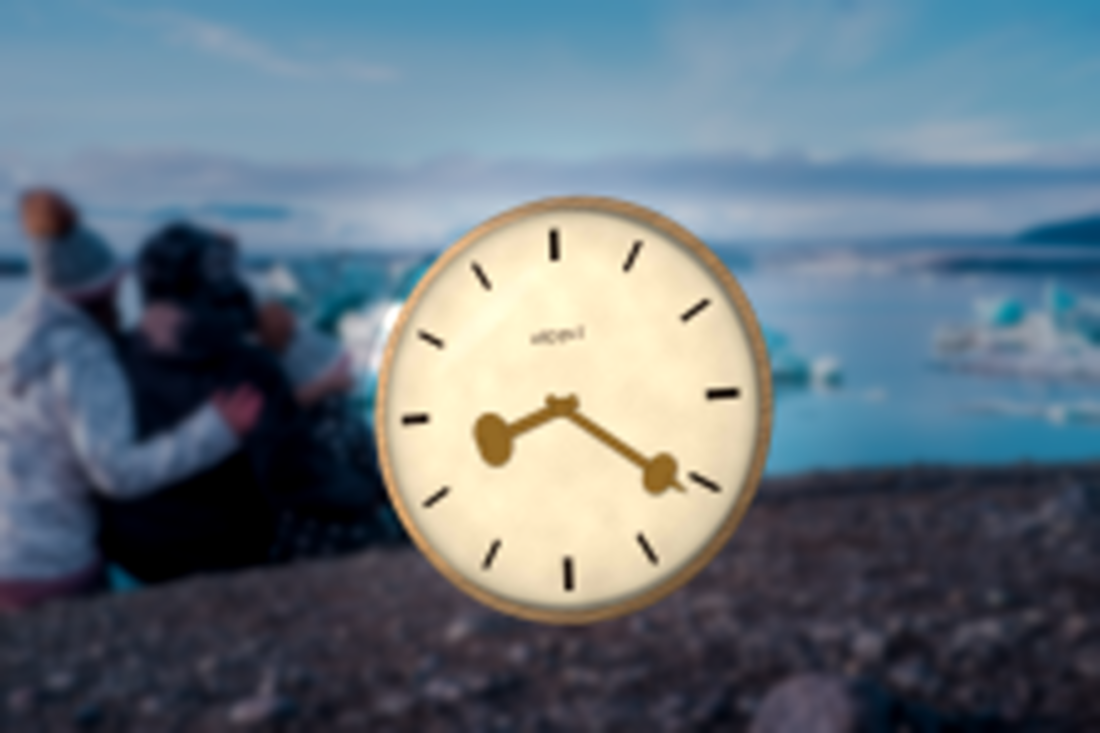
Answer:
8h21
